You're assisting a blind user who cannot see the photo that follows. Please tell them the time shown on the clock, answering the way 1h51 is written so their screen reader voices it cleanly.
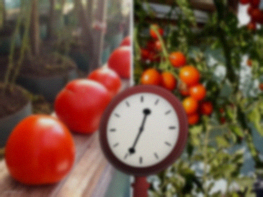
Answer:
12h34
